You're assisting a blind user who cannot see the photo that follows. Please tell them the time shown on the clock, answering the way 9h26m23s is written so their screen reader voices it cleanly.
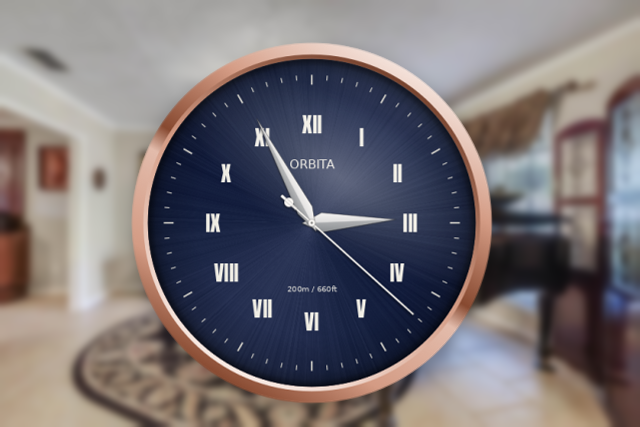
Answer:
2h55m22s
